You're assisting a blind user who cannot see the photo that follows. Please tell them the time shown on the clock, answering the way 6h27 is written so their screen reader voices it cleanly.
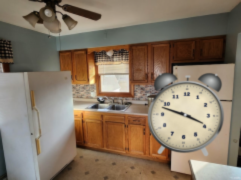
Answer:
3h48
